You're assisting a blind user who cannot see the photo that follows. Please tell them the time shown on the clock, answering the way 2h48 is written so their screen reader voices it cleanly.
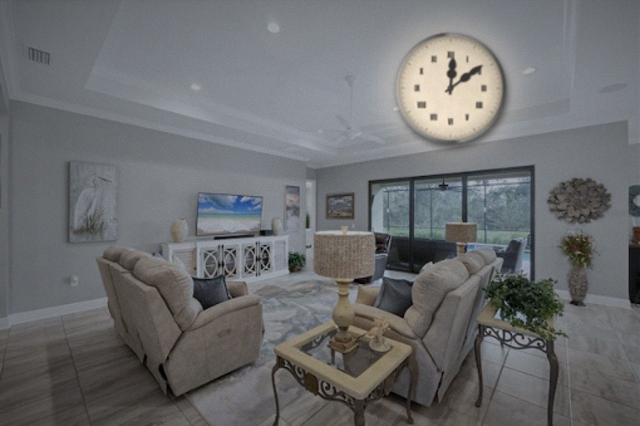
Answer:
12h09
